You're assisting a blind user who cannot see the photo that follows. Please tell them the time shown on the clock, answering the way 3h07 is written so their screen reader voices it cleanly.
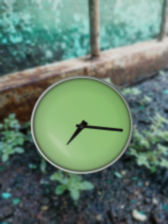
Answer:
7h16
